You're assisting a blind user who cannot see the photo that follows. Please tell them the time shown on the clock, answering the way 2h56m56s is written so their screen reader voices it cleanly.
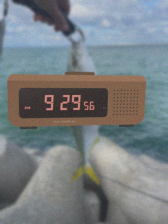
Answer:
9h29m56s
